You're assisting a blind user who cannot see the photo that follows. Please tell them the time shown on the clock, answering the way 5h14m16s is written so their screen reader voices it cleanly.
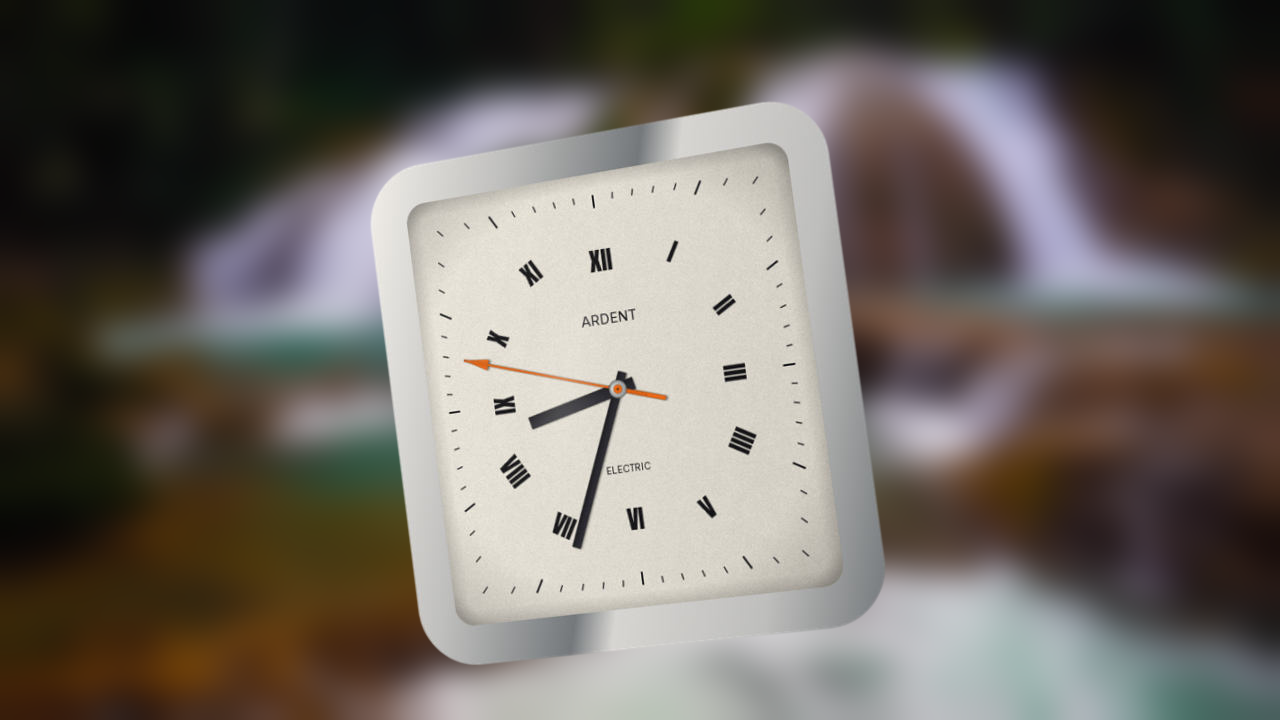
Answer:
8h33m48s
